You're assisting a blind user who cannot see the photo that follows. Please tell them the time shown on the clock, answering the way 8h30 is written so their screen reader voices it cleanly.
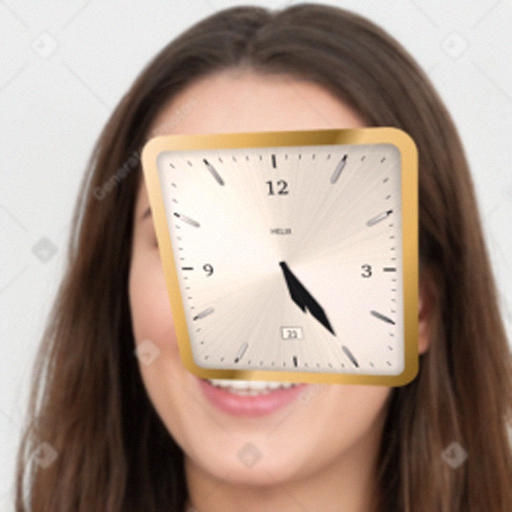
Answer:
5h25
